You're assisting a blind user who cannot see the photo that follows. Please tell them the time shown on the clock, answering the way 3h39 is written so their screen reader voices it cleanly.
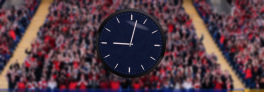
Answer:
9h02
